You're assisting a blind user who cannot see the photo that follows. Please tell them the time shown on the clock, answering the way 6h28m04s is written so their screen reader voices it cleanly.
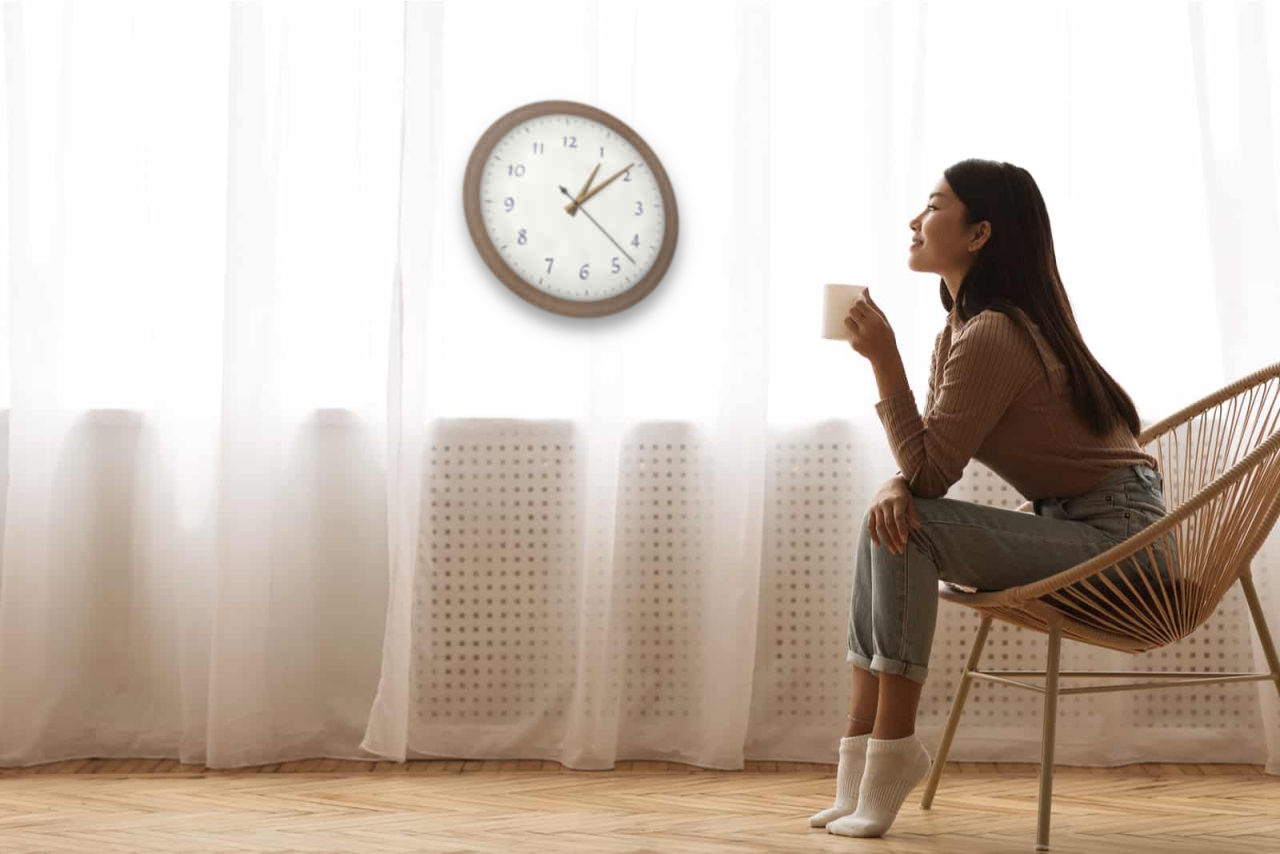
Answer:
1h09m23s
